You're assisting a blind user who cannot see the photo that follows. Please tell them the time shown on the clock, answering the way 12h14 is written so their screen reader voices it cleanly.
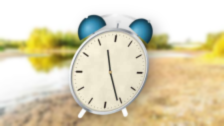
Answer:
11h26
